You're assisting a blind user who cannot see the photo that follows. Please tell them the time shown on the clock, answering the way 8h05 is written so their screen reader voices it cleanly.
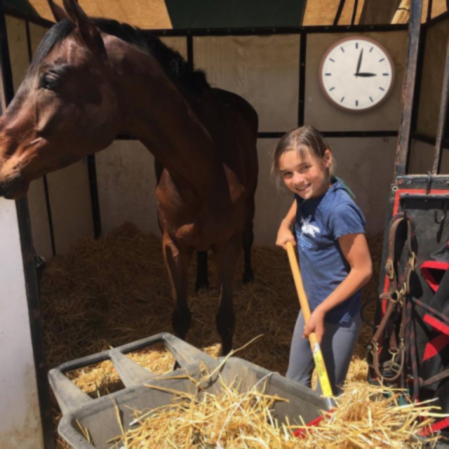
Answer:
3h02
